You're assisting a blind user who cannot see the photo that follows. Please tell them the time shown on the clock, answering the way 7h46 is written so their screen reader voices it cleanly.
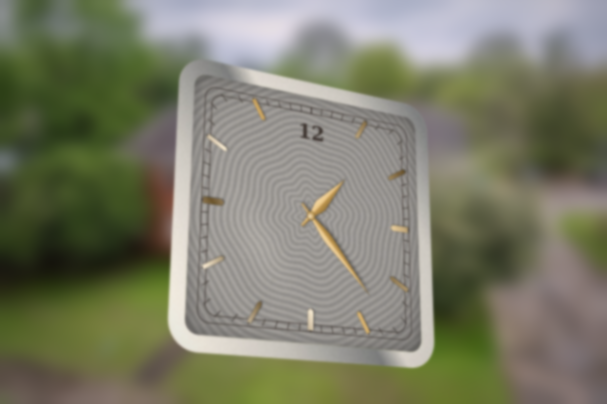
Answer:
1h23
